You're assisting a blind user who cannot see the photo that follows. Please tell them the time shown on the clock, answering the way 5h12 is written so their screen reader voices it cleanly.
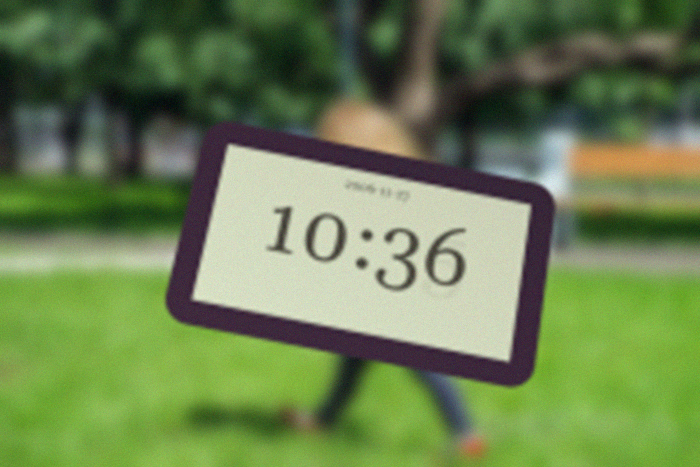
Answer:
10h36
